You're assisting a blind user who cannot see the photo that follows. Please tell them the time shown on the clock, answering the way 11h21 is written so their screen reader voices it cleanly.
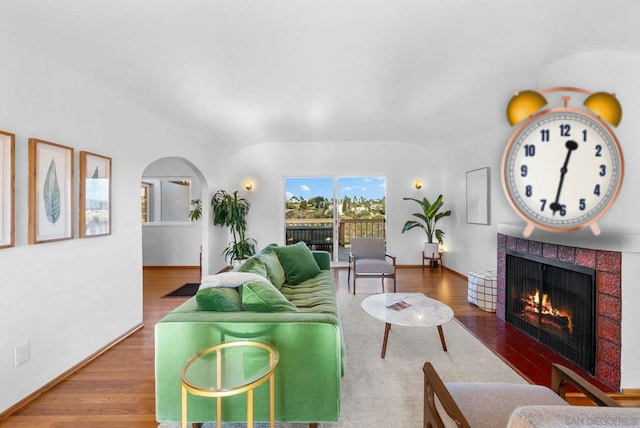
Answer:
12h32
